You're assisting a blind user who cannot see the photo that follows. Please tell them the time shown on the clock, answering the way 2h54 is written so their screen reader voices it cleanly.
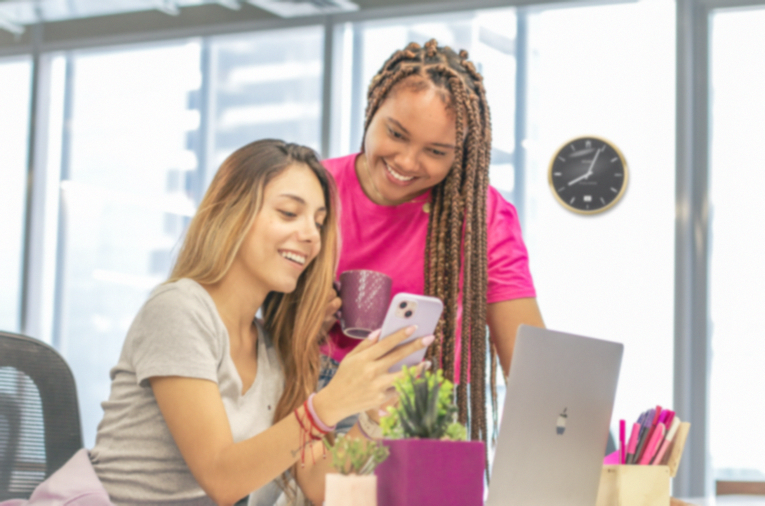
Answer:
8h04
